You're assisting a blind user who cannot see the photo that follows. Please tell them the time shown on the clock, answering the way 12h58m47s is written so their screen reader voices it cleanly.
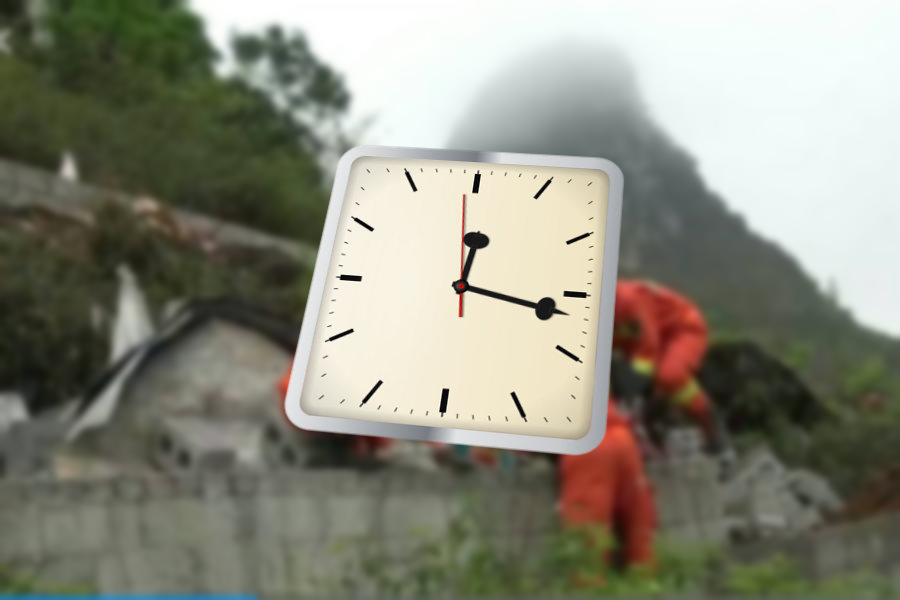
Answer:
12h16m59s
